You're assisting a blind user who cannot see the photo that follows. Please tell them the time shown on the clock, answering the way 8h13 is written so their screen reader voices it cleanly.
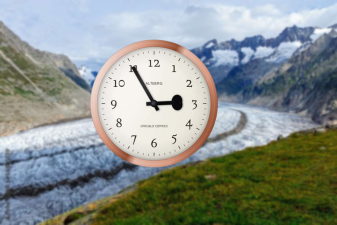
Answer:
2h55
